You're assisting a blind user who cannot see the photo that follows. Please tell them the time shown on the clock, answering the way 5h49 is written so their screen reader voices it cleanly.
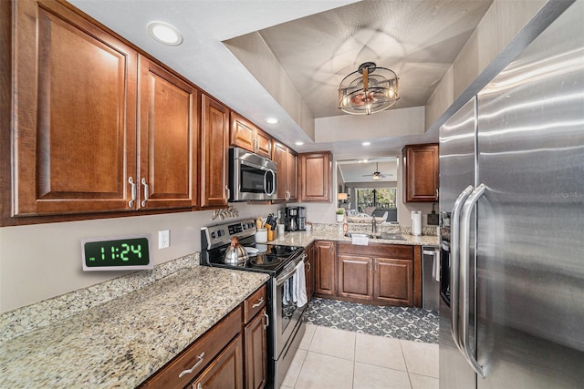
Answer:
11h24
